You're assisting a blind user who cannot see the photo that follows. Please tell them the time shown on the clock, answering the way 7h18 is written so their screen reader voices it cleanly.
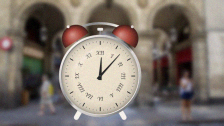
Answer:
12h07
